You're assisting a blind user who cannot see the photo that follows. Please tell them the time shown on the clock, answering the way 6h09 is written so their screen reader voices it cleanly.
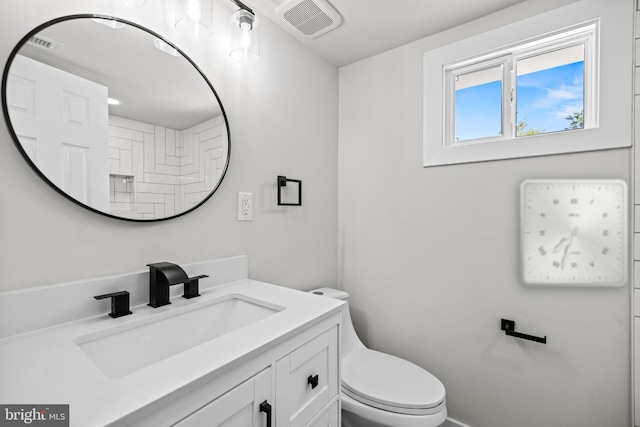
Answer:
7h33
